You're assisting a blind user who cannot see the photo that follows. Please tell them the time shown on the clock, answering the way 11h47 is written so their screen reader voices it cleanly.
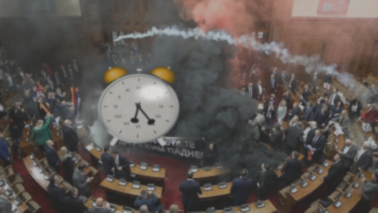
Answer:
6h24
